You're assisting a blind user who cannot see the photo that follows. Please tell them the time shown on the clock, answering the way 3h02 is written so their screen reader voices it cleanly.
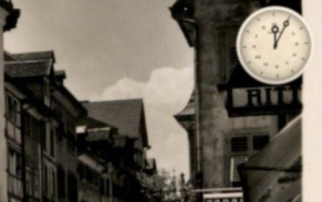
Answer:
12h05
